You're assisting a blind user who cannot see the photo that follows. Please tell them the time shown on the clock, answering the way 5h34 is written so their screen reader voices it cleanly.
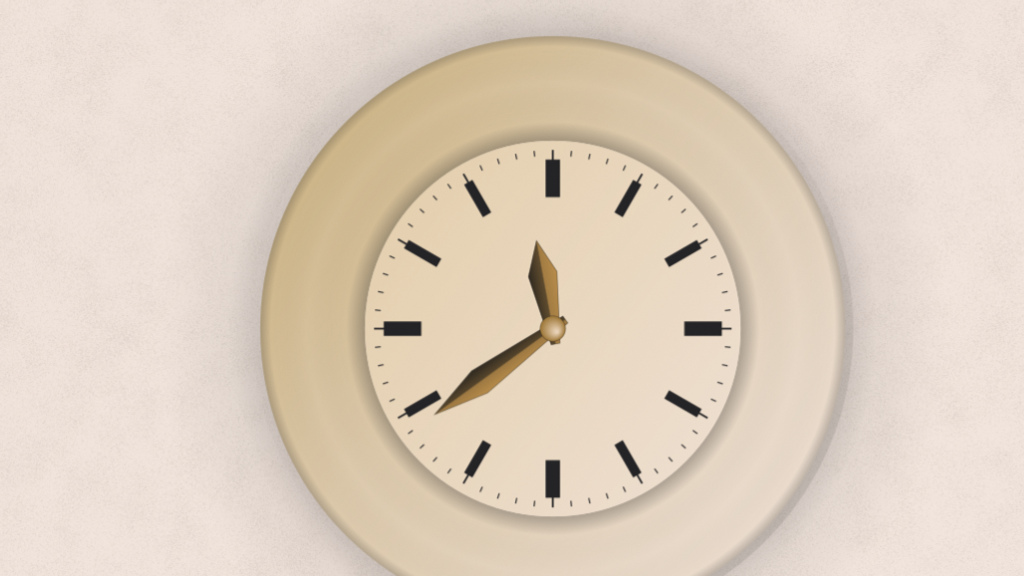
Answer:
11h39
